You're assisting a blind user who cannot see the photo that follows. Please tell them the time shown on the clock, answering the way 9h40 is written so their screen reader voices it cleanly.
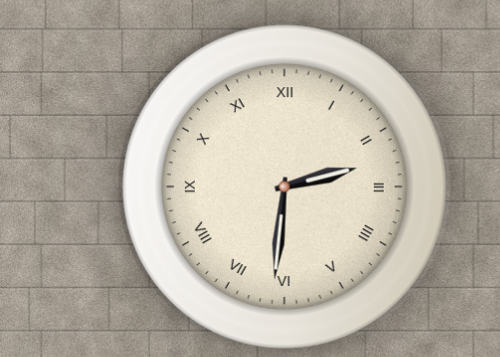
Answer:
2h31
